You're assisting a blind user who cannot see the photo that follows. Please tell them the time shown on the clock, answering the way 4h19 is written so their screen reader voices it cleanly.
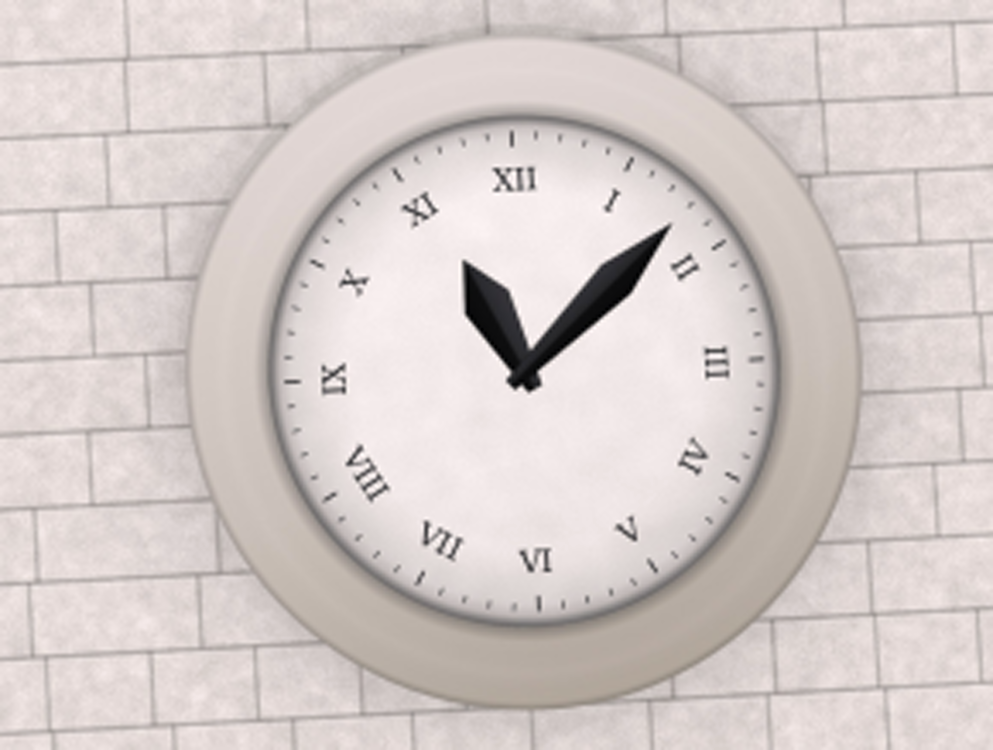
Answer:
11h08
